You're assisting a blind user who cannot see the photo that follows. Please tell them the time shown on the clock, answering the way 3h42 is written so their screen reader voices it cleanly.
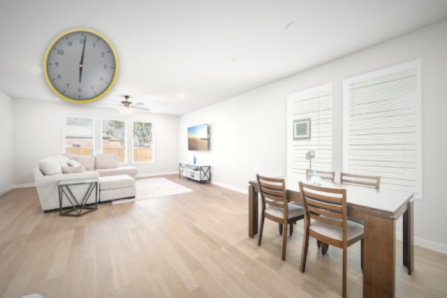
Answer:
6h01
